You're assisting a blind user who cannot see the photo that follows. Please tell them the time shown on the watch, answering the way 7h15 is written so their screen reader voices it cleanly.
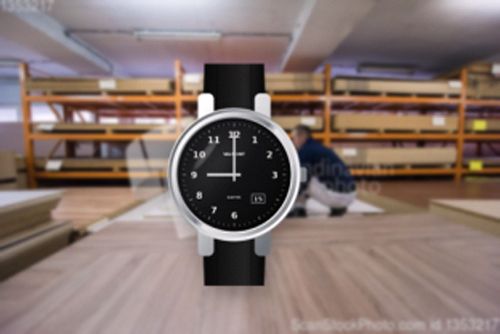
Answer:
9h00
